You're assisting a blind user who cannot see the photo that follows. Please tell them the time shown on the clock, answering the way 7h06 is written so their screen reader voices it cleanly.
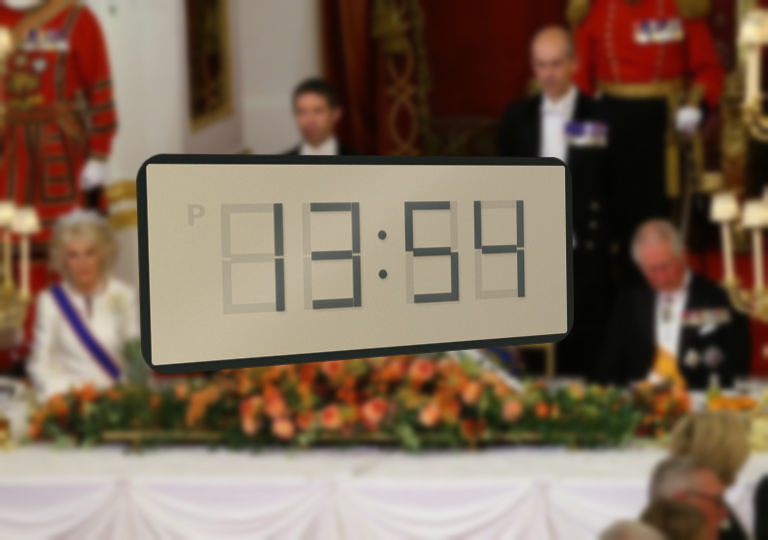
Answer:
13h54
